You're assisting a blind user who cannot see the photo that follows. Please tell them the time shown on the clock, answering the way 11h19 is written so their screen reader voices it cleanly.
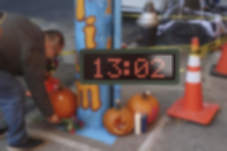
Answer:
13h02
